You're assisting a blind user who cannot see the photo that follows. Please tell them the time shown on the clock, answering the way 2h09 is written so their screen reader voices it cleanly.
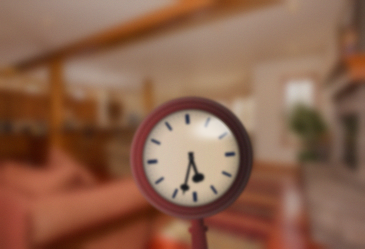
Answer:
5h33
